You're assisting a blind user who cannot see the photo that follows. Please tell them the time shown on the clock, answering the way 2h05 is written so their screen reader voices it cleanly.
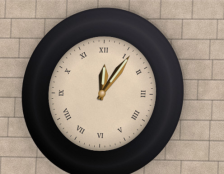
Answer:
12h06
